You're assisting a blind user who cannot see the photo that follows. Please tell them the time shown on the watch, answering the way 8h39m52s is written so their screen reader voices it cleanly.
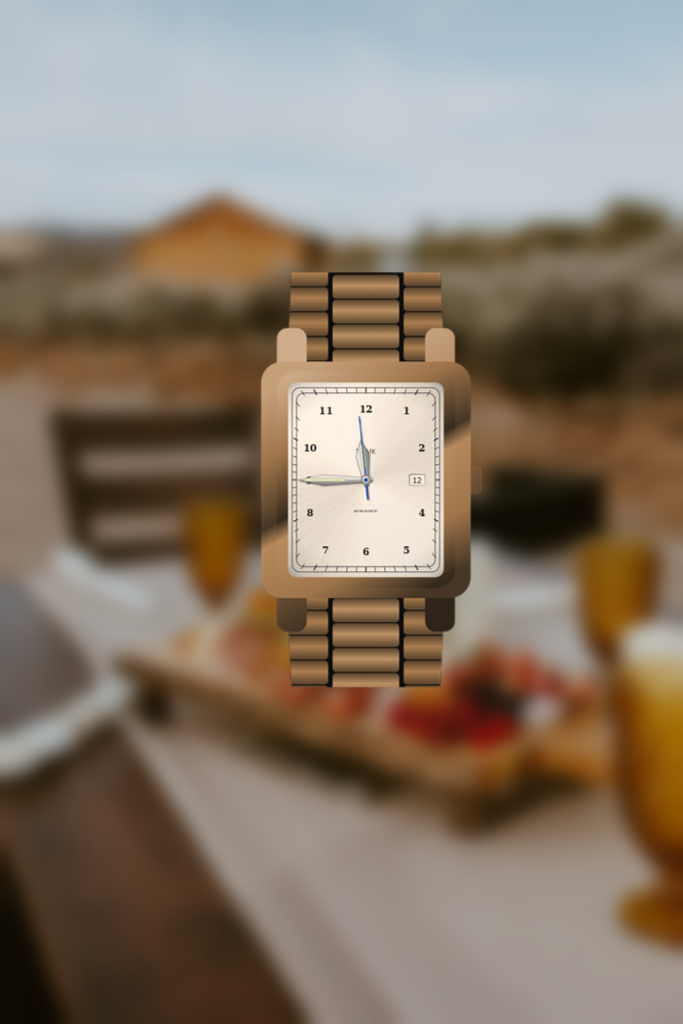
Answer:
11h44m59s
